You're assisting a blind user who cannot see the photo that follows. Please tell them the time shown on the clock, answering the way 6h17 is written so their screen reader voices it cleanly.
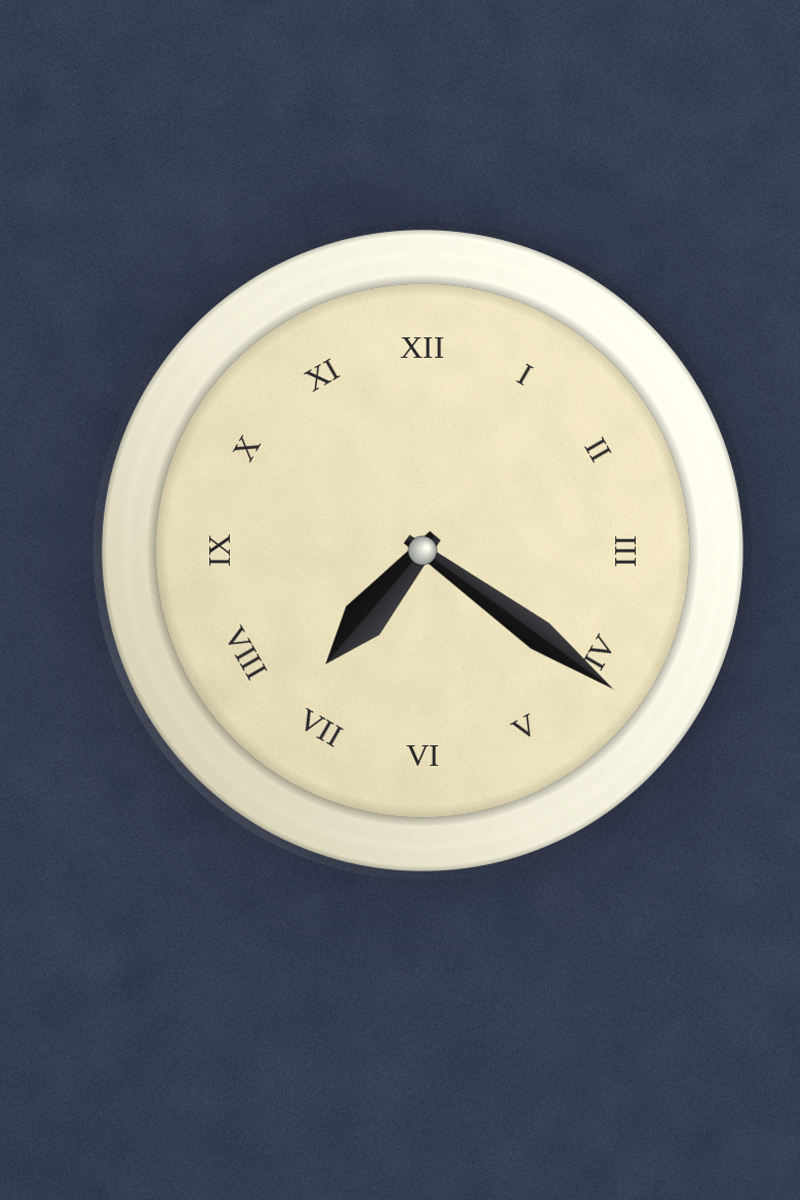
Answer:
7h21
